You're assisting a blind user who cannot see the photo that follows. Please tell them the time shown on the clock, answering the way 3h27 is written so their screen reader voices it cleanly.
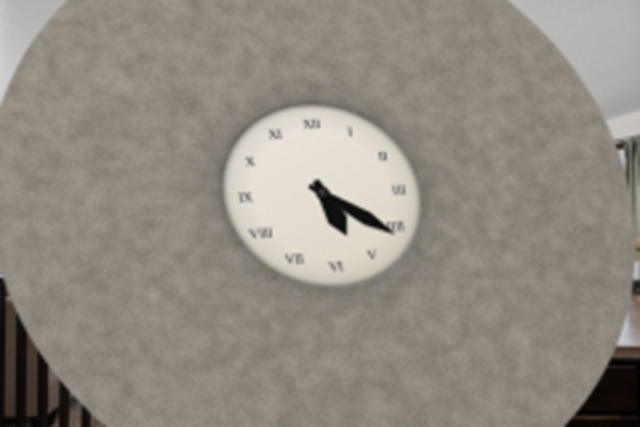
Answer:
5h21
